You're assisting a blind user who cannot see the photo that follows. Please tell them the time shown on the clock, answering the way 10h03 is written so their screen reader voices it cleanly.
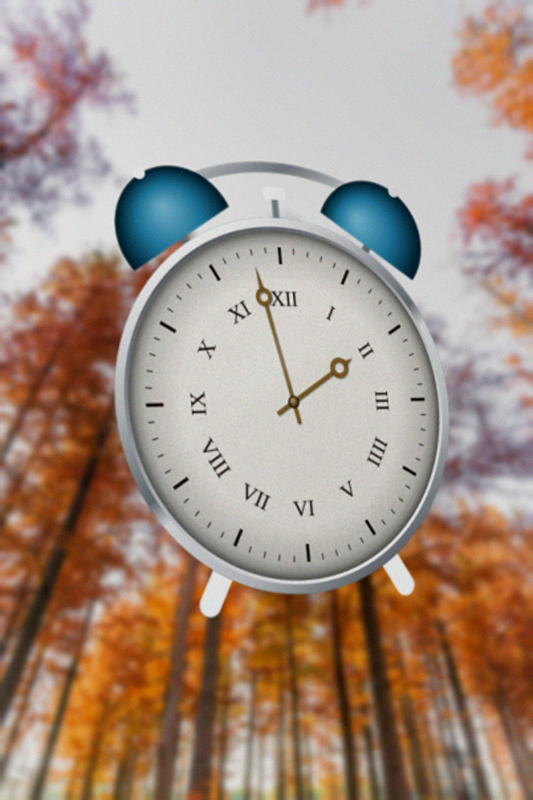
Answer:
1h58
